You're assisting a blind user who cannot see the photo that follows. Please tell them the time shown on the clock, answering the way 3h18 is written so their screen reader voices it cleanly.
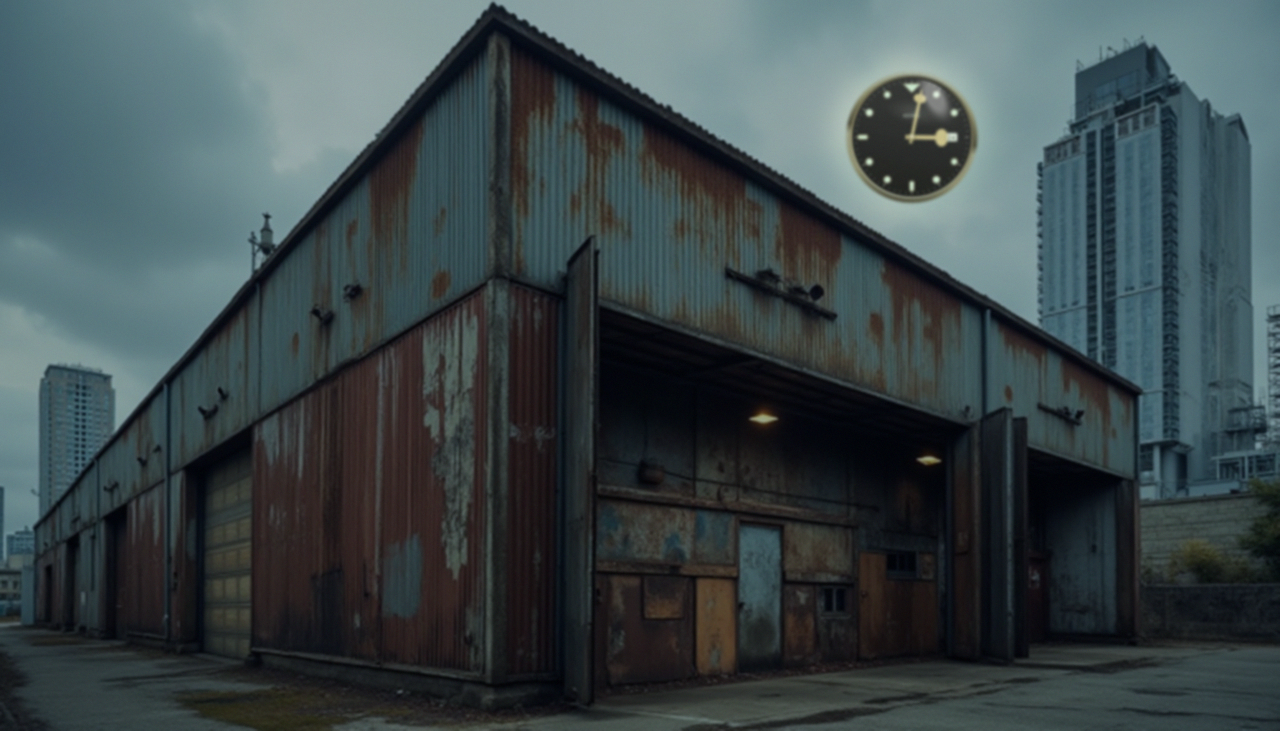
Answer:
3h02
